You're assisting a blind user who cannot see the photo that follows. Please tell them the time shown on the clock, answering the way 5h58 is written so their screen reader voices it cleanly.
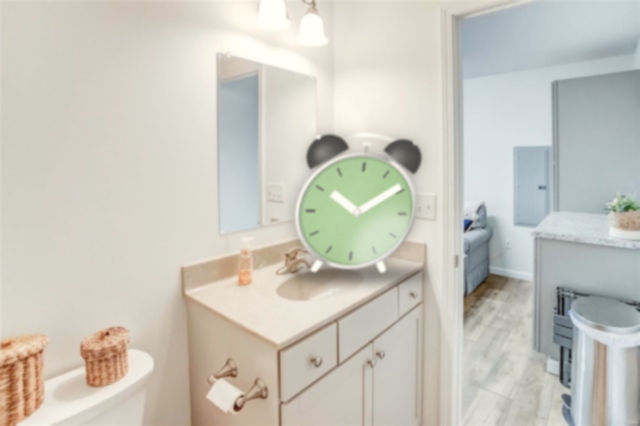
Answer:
10h09
